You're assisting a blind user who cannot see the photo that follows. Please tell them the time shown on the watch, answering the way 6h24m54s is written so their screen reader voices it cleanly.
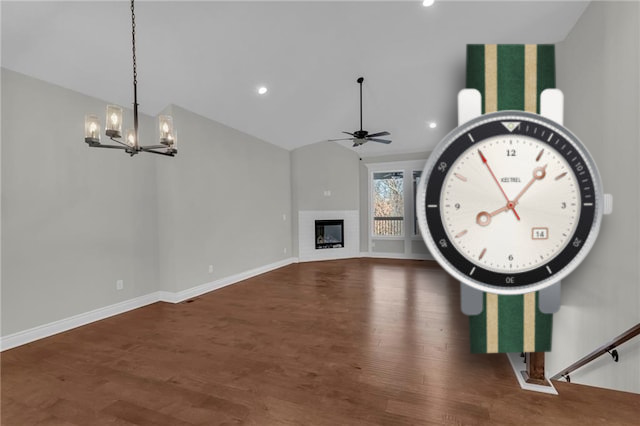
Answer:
8h06m55s
